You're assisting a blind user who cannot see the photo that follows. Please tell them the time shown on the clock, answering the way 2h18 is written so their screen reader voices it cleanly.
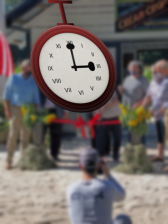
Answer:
3h00
